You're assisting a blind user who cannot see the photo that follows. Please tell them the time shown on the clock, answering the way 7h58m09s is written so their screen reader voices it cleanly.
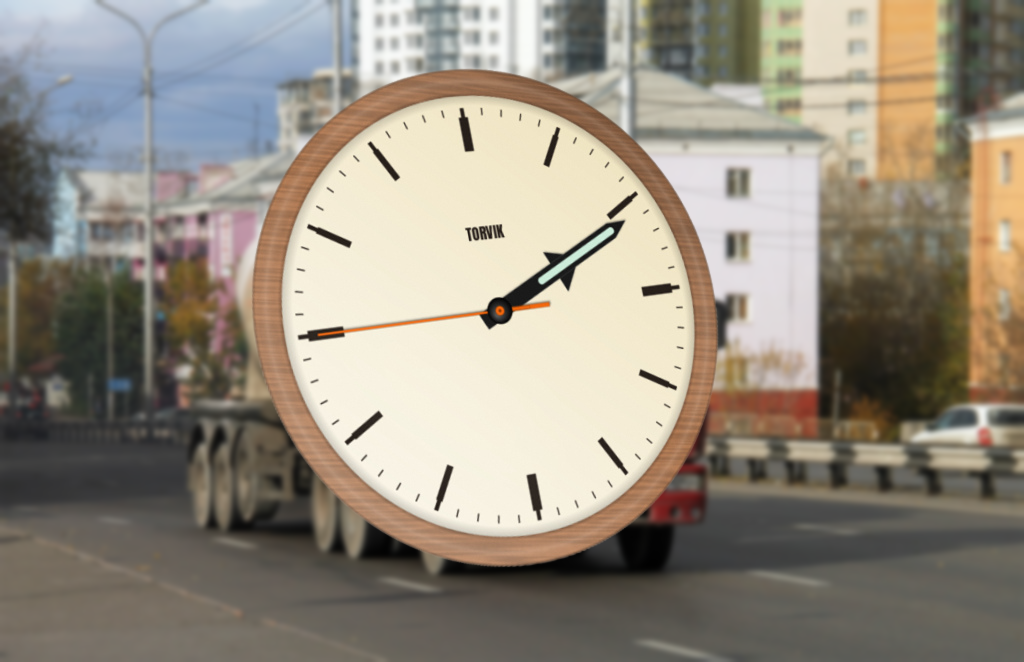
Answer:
2h10m45s
